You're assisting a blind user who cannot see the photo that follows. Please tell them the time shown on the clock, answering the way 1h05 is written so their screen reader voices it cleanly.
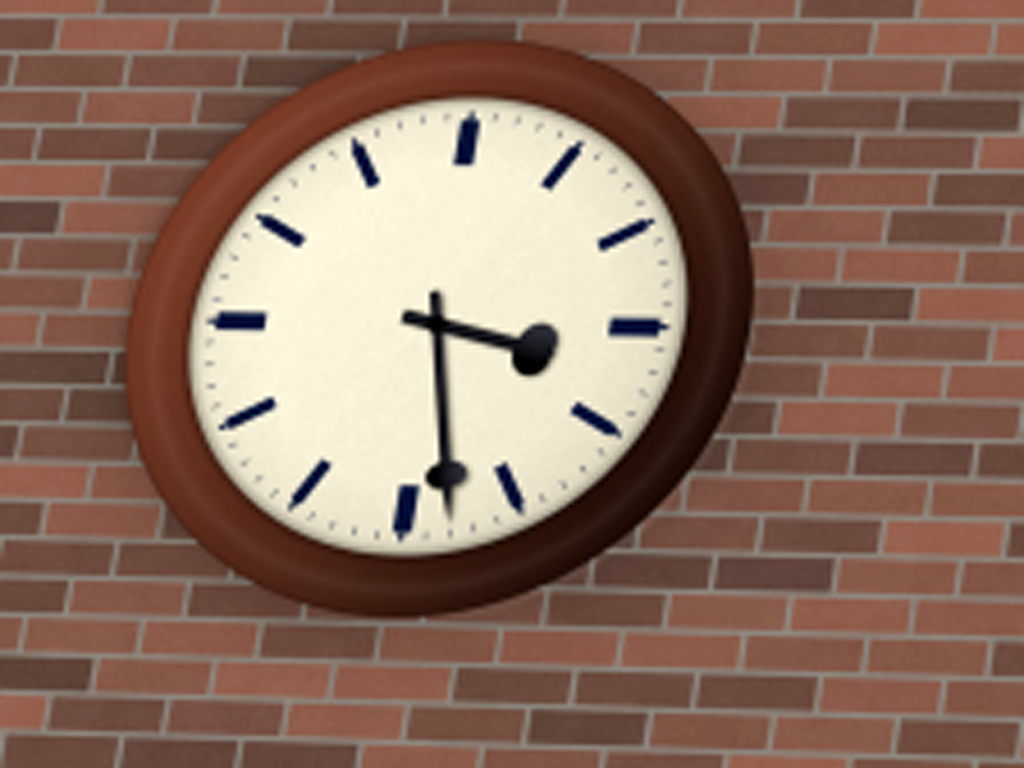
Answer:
3h28
